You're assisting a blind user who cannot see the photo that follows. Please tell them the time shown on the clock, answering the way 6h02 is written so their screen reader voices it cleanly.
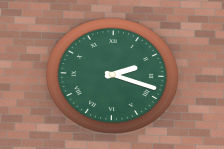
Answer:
2h18
